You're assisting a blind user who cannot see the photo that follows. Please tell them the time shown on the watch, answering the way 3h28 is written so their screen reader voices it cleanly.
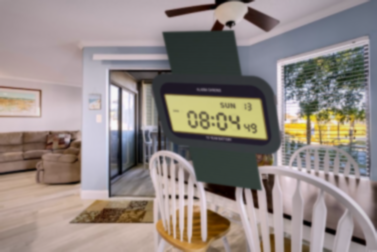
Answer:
8h04
